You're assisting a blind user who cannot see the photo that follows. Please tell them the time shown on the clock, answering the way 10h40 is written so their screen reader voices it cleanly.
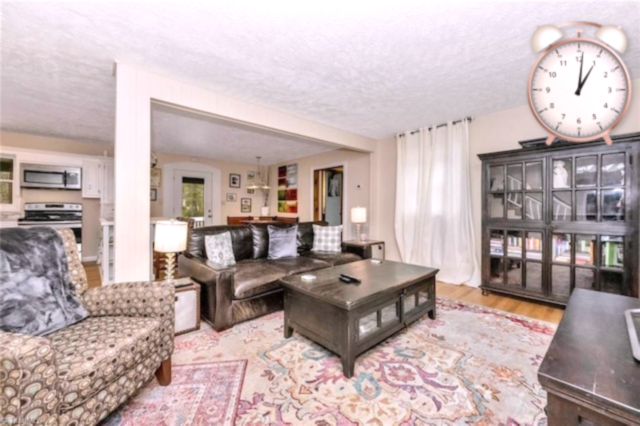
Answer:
1h01
